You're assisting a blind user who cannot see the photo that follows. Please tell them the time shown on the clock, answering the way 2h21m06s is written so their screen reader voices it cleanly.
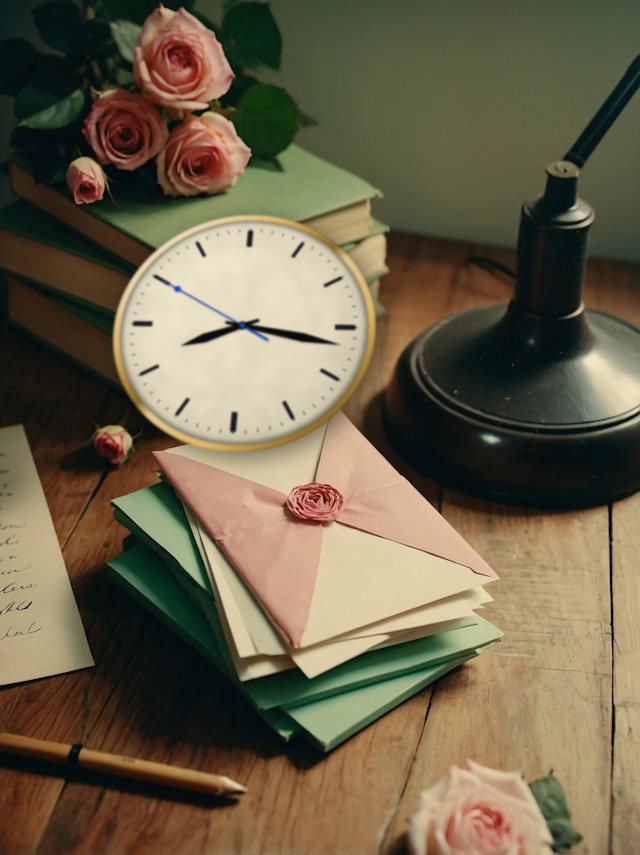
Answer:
8h16m50s
